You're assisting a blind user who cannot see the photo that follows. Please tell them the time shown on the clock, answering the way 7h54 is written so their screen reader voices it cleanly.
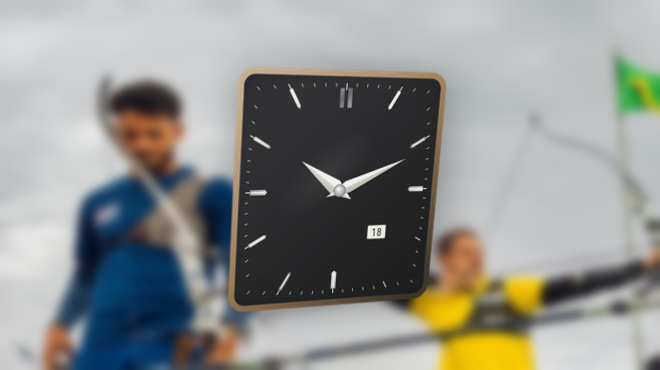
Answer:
10h11
